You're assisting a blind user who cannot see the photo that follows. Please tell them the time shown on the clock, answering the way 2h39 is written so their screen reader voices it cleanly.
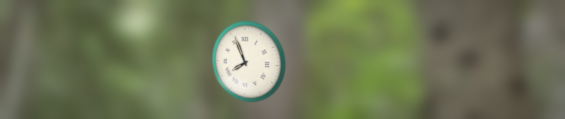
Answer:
7h56
